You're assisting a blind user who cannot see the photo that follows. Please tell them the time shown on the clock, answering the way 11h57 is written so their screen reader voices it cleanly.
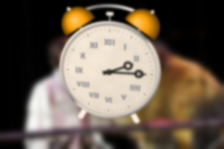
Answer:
2h15
